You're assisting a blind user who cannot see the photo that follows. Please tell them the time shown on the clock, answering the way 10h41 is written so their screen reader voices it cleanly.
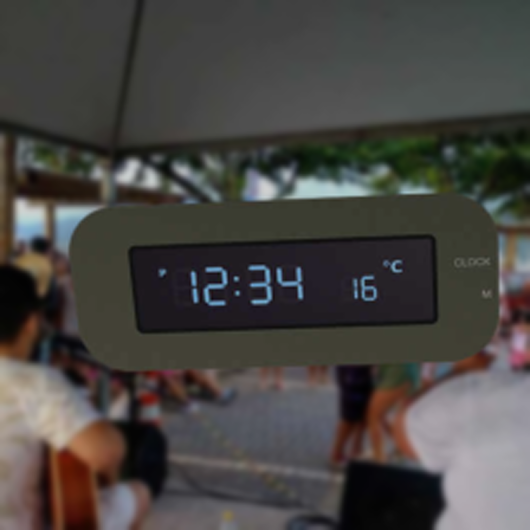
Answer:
12h34
